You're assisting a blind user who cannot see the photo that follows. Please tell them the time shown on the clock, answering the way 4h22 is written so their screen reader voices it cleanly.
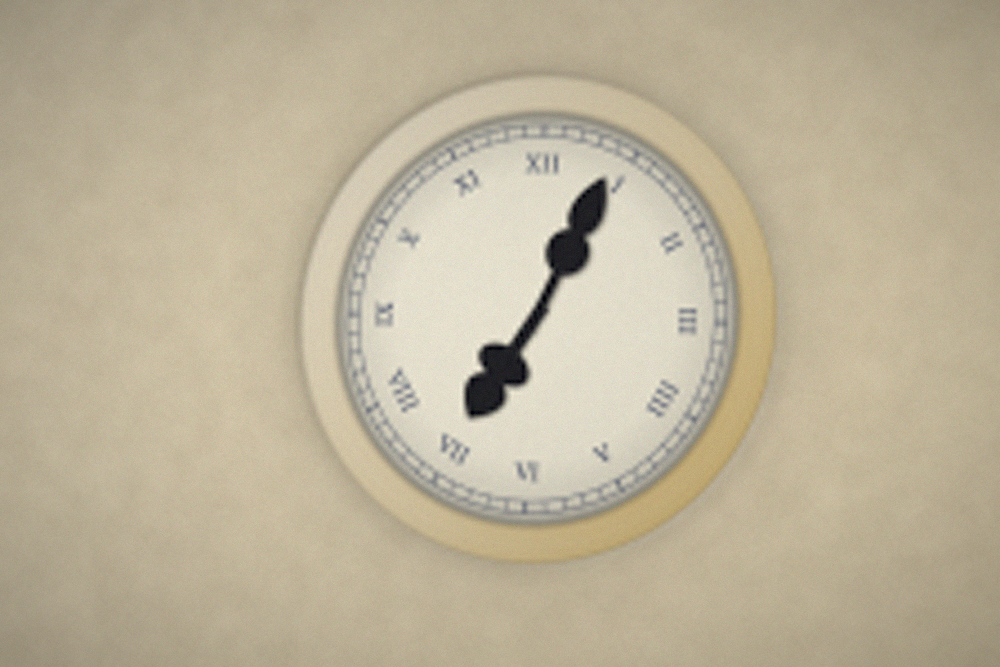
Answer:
7h04
